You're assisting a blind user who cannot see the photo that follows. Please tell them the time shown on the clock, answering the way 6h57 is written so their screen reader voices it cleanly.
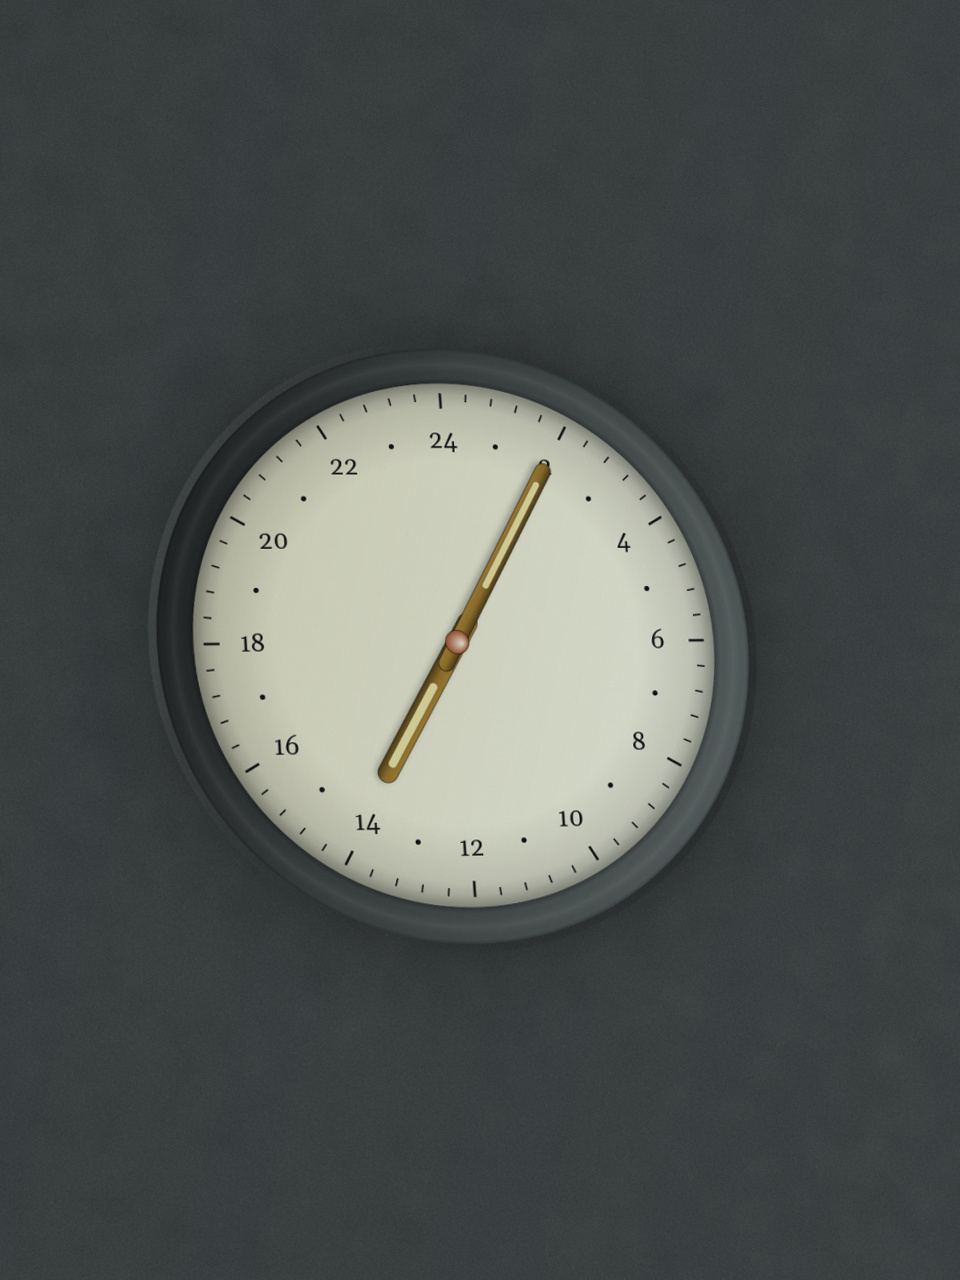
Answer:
14h05
